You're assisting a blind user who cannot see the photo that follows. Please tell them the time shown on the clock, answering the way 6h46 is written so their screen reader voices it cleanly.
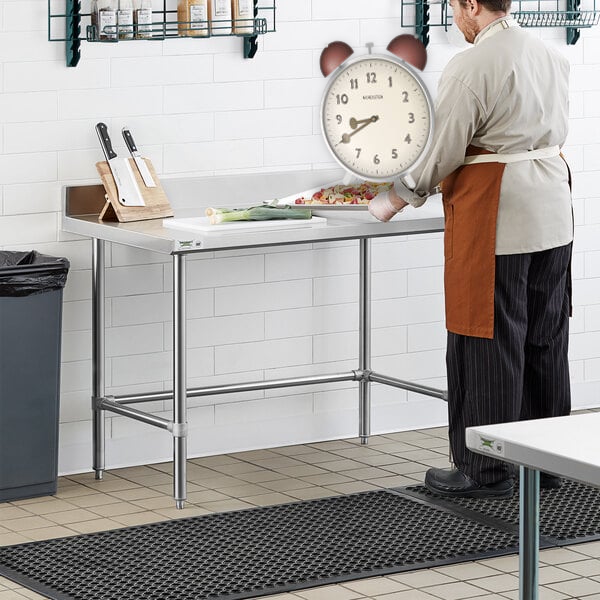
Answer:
8h40
